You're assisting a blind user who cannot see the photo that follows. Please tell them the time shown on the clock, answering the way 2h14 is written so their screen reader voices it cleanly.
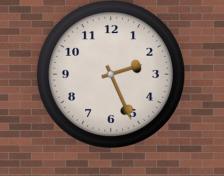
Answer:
2h26
